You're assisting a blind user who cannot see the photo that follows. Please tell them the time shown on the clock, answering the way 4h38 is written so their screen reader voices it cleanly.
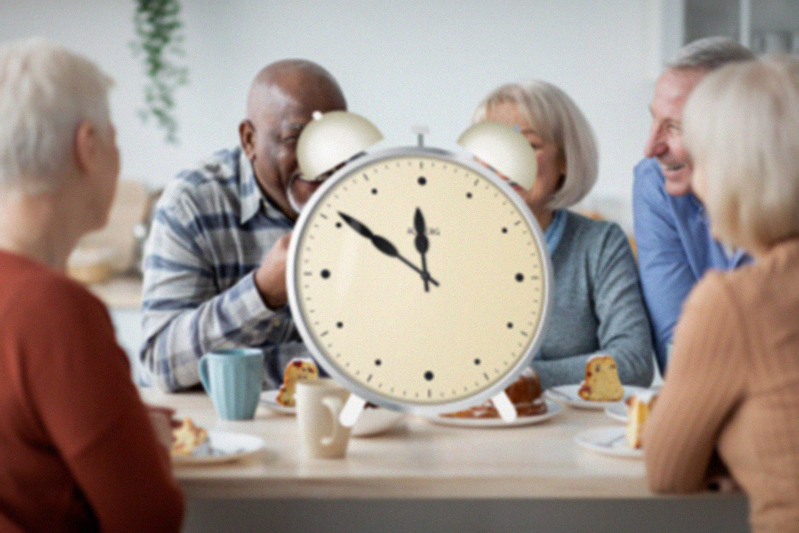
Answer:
11h51
